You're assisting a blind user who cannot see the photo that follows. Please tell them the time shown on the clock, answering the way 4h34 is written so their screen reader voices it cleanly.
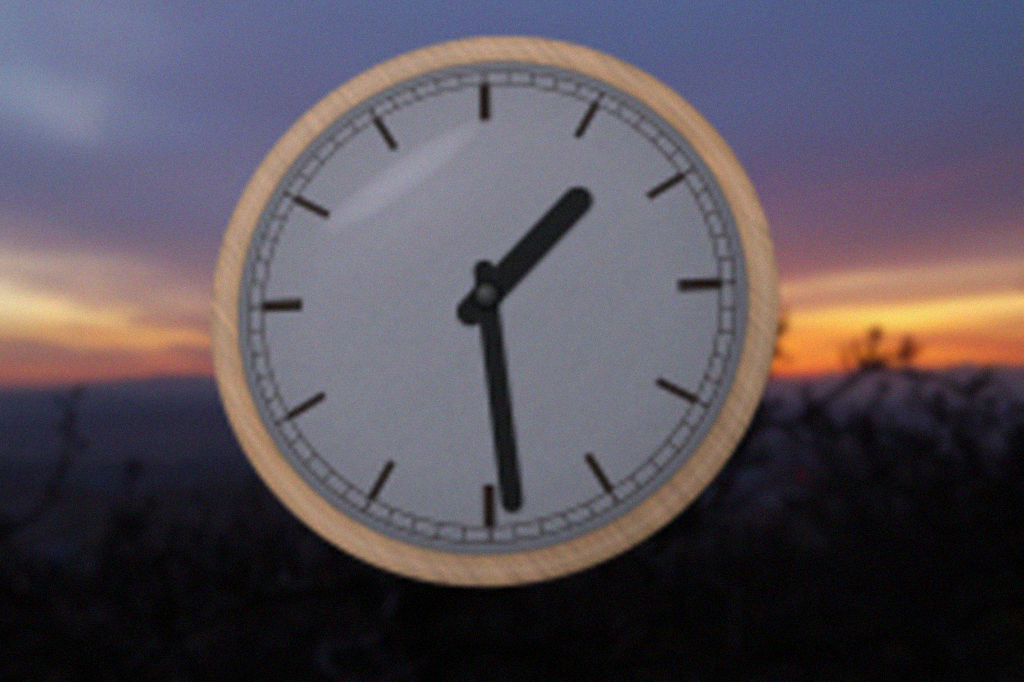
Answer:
1h29
